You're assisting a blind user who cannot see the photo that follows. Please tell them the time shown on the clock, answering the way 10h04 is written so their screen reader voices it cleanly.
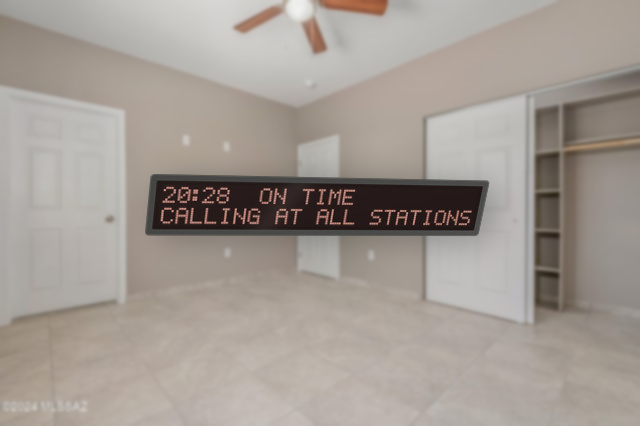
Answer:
20h28
